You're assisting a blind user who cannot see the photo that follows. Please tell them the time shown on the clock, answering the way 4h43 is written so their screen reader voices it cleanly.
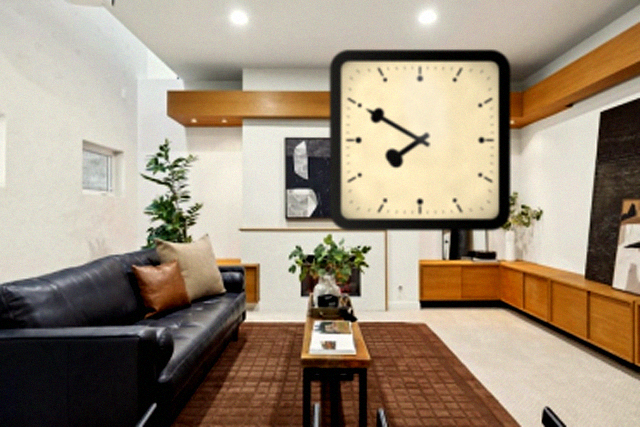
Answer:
7h50
